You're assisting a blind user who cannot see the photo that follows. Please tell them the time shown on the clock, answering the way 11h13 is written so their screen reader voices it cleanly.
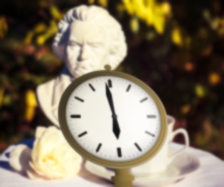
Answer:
5h59
